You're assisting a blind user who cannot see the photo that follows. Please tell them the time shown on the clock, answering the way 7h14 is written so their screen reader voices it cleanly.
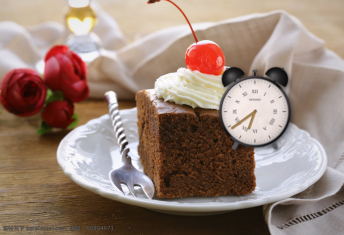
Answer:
6h39
